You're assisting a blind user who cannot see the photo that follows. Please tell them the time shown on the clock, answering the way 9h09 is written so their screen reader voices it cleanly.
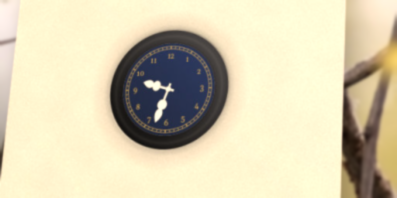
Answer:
9h33
